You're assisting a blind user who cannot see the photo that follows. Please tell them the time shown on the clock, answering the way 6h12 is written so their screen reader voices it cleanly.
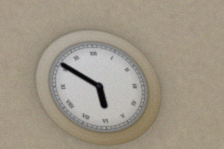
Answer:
5h51
